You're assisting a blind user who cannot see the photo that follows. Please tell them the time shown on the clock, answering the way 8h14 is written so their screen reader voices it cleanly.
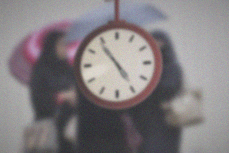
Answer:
4h54
